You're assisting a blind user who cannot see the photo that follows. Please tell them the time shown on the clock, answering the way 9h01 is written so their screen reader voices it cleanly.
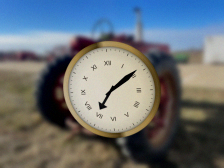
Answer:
7h09
